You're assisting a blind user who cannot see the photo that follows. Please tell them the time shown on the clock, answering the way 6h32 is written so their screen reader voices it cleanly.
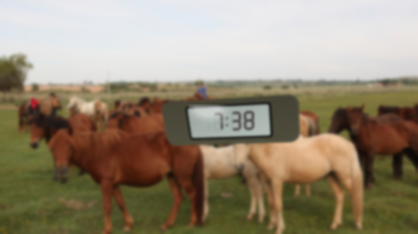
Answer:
7h38
